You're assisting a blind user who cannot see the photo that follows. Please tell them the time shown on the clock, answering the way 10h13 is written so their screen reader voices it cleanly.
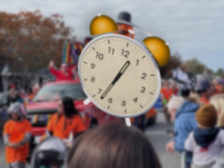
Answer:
12h33
